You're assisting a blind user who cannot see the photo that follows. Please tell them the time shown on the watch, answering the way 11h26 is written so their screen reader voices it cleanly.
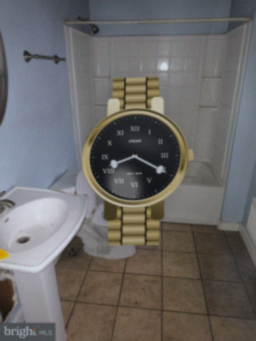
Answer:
8h20
